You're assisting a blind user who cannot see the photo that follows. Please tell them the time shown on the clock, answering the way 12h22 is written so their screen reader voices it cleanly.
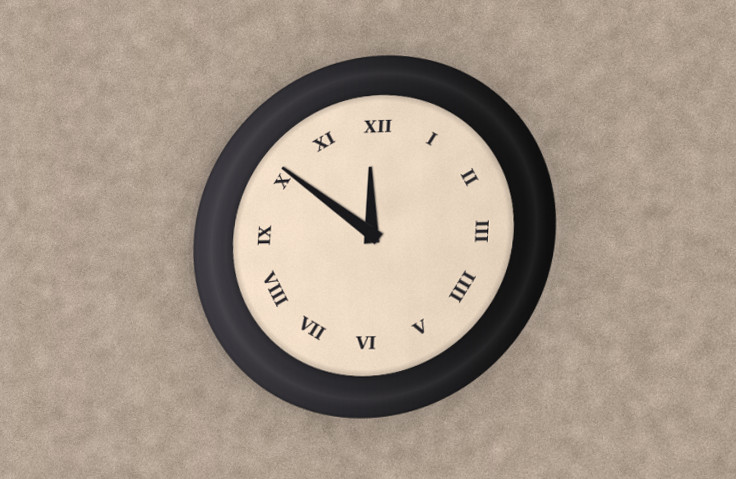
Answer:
11h51
